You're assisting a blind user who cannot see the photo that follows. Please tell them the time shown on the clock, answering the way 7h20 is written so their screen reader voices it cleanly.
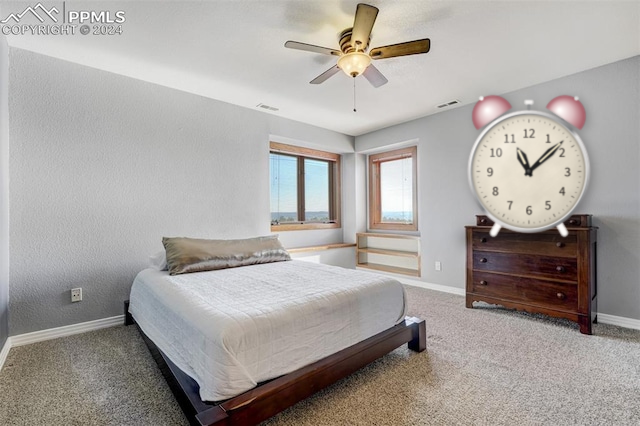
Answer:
11h08
